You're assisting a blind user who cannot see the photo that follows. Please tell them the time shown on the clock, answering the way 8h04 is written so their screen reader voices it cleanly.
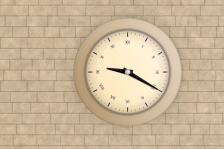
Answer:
9h20
